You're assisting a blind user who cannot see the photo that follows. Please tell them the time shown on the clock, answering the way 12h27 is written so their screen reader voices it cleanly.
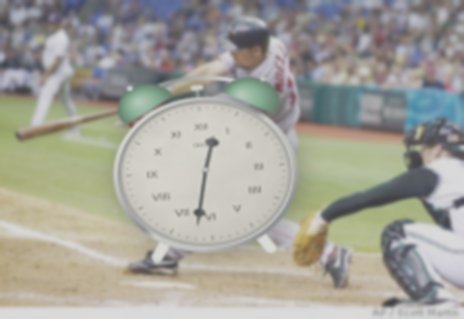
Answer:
12h32
